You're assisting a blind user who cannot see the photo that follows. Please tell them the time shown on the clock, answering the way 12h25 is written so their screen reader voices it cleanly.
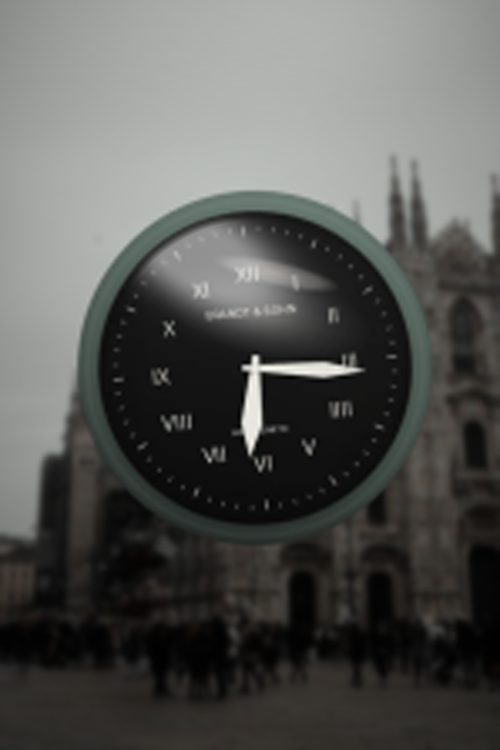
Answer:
6h16
